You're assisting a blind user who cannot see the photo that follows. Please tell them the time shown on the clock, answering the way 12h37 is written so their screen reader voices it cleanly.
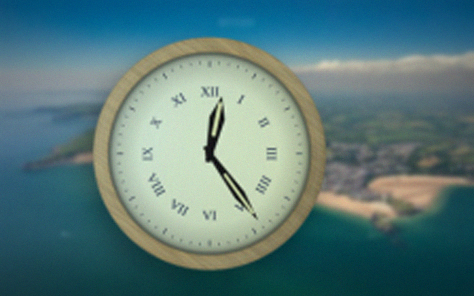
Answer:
12h24
